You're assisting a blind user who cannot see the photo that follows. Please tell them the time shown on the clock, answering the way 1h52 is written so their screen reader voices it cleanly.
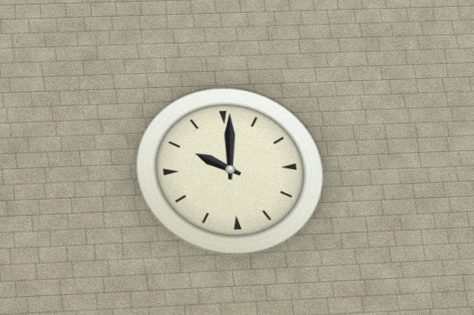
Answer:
10h01
